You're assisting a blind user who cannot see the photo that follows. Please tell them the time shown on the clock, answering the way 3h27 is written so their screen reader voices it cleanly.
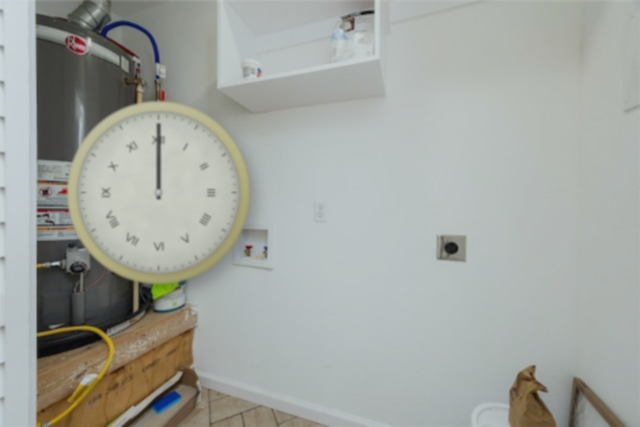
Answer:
12h00
